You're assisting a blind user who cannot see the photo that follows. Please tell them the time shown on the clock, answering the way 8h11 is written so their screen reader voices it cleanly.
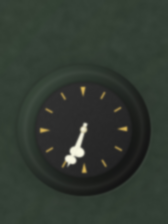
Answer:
6h34
